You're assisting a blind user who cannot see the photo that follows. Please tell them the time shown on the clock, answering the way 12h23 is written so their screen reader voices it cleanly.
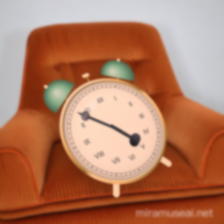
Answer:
4h53
